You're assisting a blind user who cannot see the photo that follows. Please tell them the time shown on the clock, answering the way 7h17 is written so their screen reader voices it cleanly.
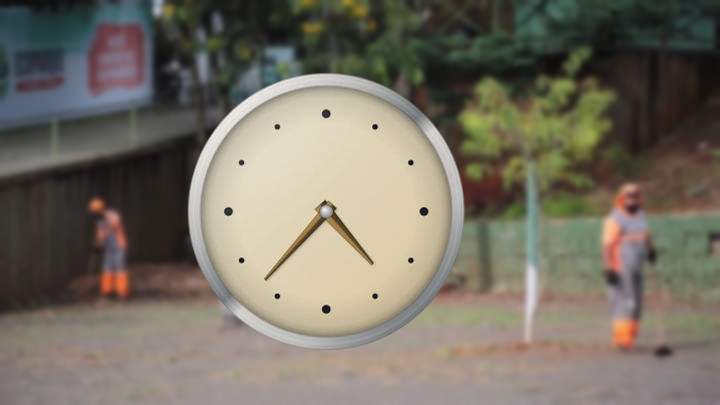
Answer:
4h37
